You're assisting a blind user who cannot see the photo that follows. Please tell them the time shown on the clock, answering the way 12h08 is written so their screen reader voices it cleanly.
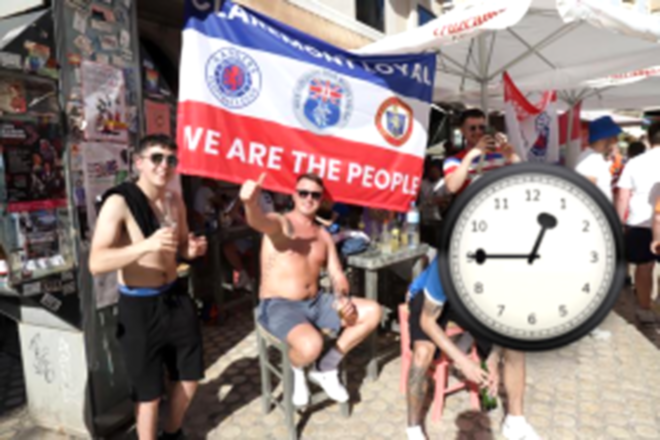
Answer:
12h45
